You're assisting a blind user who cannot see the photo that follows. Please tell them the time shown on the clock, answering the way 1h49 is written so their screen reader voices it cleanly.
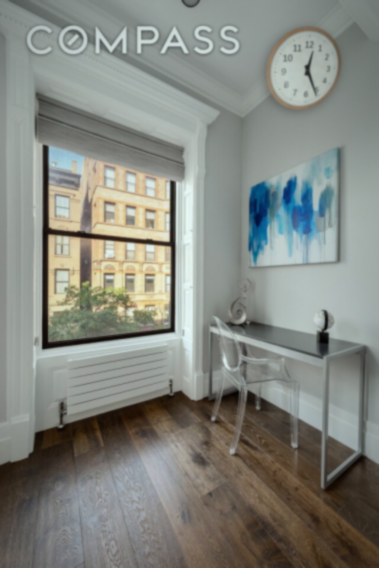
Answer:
12h26
